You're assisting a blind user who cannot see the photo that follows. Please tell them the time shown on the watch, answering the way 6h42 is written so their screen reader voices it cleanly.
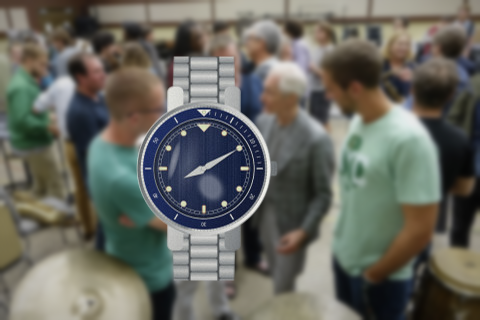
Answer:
8h10
